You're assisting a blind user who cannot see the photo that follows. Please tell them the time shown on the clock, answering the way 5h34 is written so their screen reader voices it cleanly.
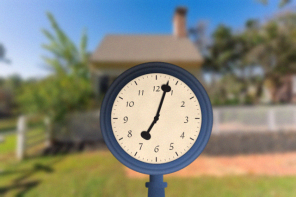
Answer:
7h03
